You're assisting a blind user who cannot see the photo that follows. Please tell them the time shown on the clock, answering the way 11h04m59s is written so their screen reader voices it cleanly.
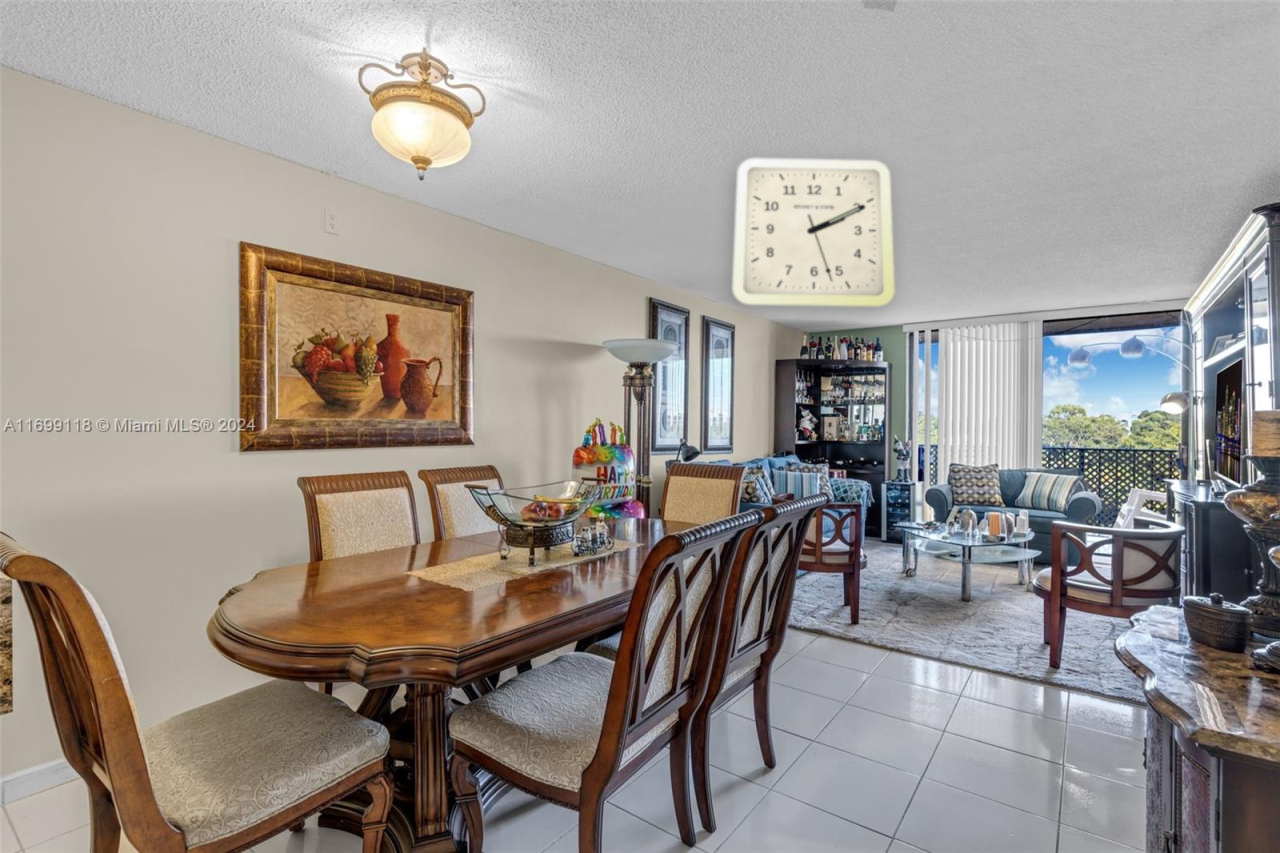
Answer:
2h10m27s
